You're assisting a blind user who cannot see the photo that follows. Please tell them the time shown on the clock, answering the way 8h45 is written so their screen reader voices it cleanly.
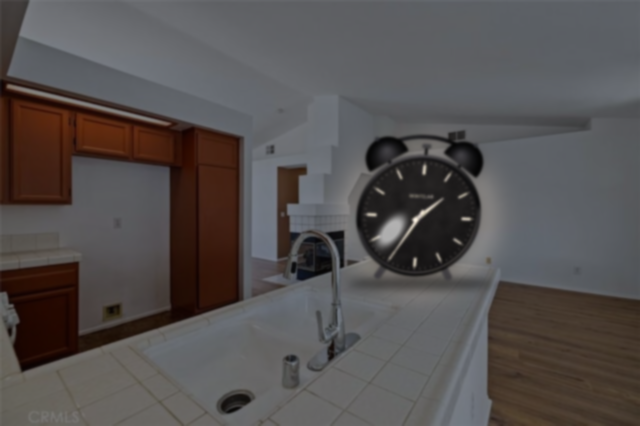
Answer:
1h35
